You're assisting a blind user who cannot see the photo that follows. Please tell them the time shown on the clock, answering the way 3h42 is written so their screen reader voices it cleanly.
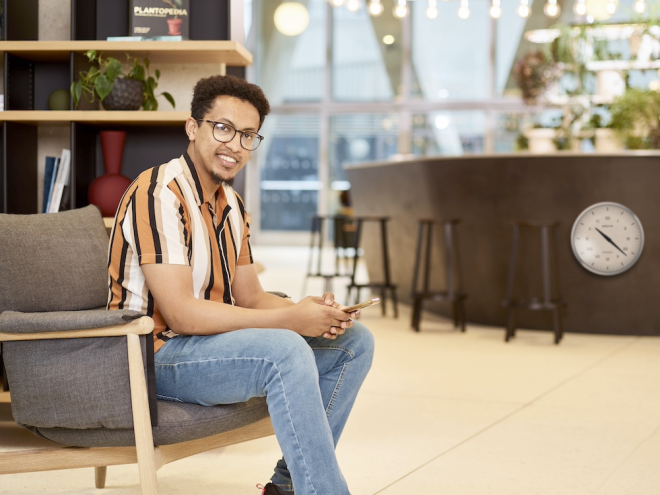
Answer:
10h22
